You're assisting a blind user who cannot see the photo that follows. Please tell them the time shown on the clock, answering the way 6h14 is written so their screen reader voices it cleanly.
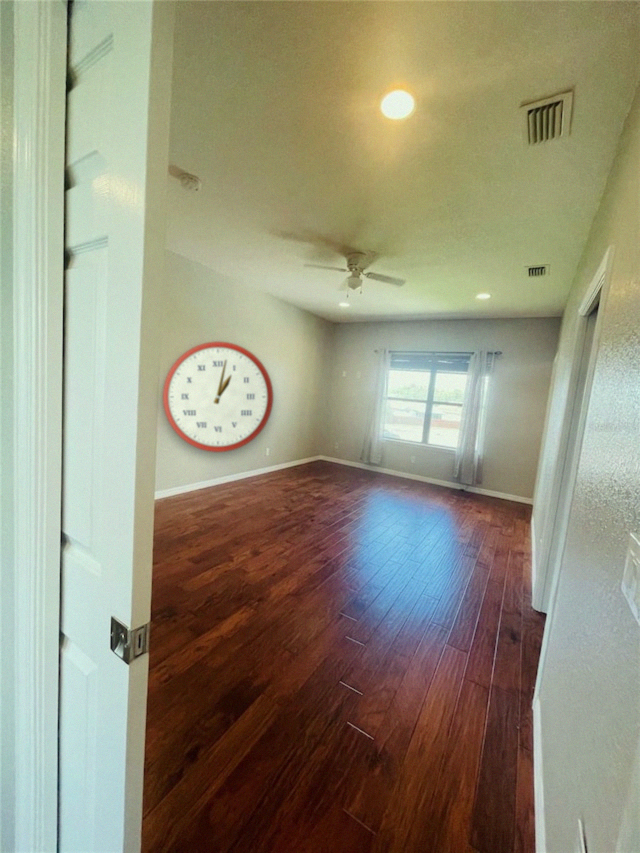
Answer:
1h02
